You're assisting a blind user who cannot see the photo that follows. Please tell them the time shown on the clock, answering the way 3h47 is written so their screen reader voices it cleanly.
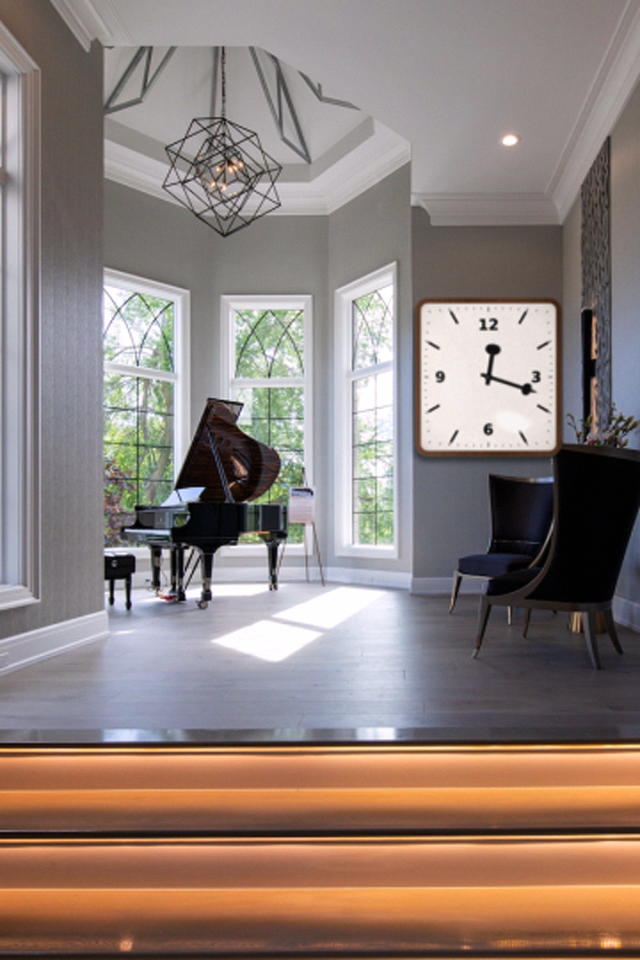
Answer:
12h18
